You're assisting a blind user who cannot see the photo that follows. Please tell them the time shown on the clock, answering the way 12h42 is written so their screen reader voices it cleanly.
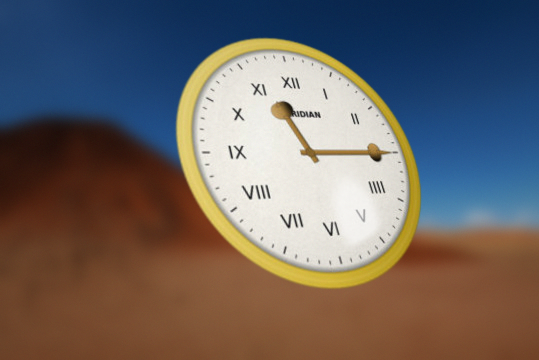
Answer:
11h15
